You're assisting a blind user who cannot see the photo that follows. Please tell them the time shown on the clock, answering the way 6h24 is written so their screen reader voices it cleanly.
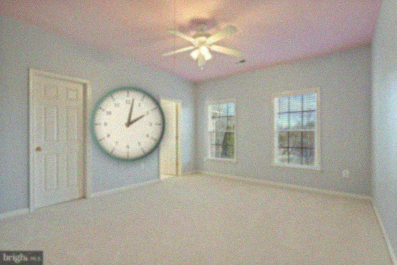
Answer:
2h02
